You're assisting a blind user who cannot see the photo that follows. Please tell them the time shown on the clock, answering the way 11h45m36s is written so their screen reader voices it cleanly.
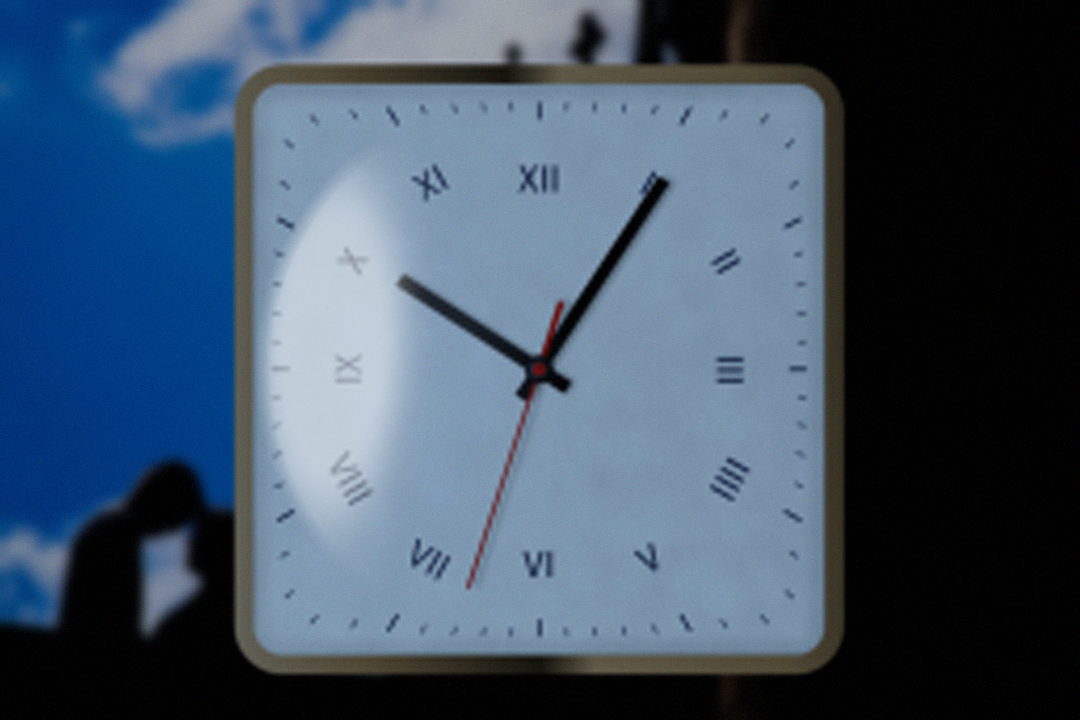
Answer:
10h05m33s
